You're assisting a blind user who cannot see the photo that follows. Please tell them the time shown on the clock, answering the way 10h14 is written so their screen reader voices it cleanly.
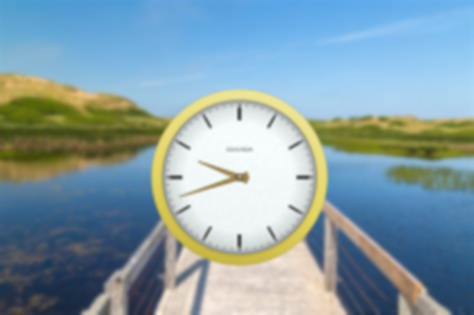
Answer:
9h42
